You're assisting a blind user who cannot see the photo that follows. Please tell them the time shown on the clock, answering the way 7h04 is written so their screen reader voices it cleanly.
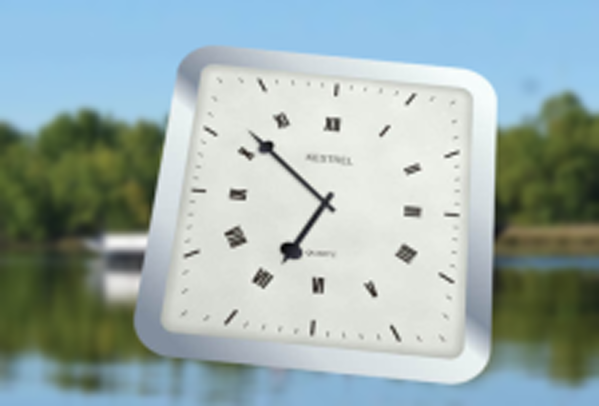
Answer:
6h52
